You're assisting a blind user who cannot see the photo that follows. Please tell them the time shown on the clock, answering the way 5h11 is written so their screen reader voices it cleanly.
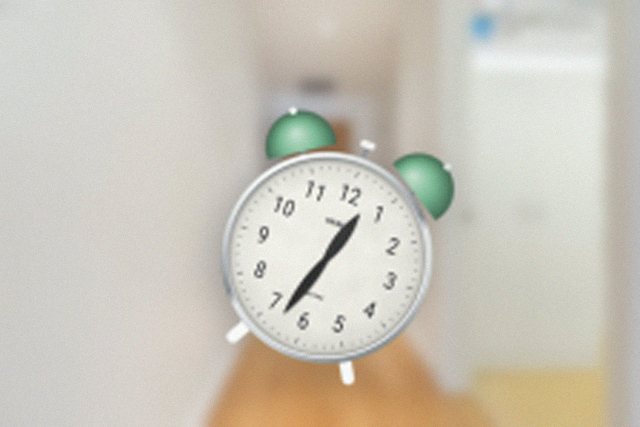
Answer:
12h33
